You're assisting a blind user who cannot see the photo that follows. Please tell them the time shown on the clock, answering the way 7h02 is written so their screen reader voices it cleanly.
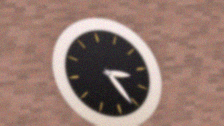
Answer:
3h26
